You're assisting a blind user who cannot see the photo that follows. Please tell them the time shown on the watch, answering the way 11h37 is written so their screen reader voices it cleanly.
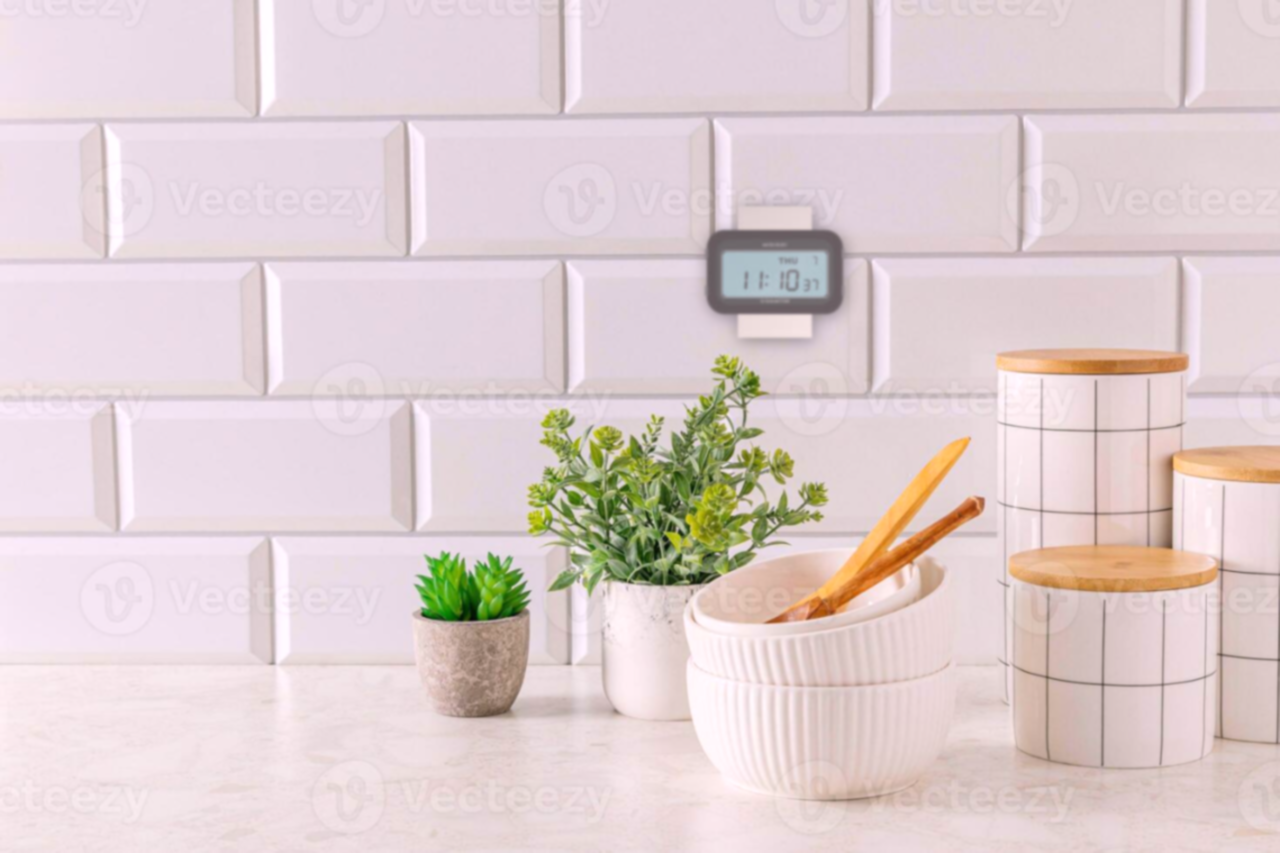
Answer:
11h10
